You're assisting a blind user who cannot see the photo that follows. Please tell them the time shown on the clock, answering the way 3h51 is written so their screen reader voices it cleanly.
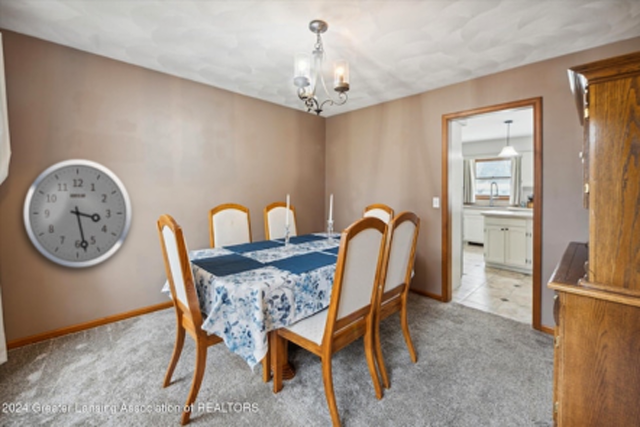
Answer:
3h28
